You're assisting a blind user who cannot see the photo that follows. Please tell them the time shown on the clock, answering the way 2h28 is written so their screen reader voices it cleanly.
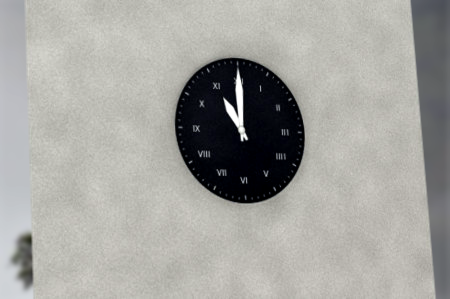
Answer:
11h00
